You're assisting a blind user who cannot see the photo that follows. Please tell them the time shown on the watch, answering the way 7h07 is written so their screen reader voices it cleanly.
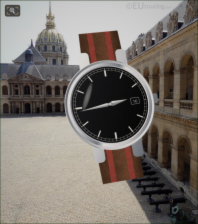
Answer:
2h44
